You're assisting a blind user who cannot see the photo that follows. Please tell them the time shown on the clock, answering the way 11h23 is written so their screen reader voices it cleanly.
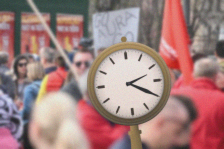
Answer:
2h20
